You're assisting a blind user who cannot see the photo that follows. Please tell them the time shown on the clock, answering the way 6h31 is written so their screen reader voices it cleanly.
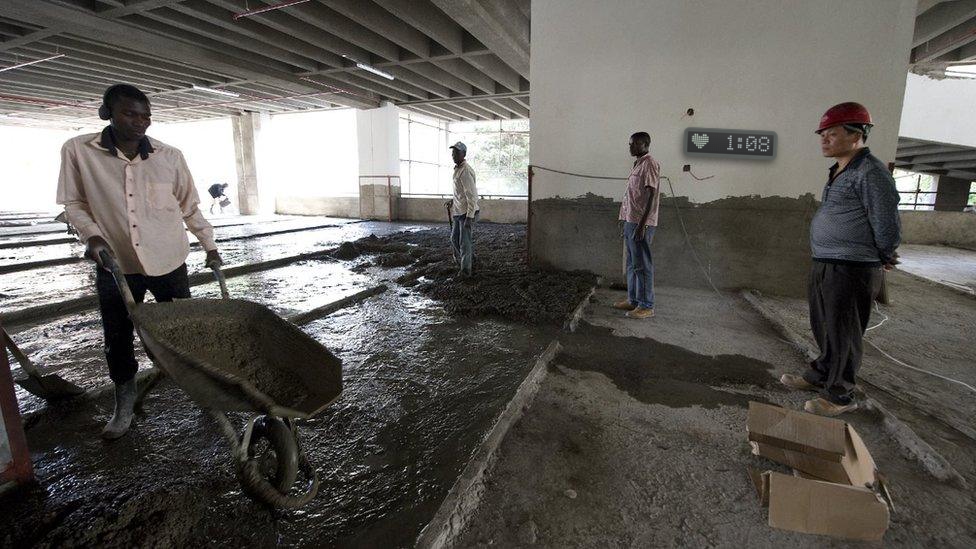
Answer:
1h08
